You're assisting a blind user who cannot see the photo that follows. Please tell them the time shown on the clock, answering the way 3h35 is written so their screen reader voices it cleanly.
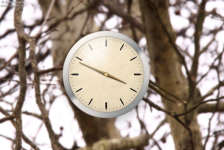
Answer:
3h49
